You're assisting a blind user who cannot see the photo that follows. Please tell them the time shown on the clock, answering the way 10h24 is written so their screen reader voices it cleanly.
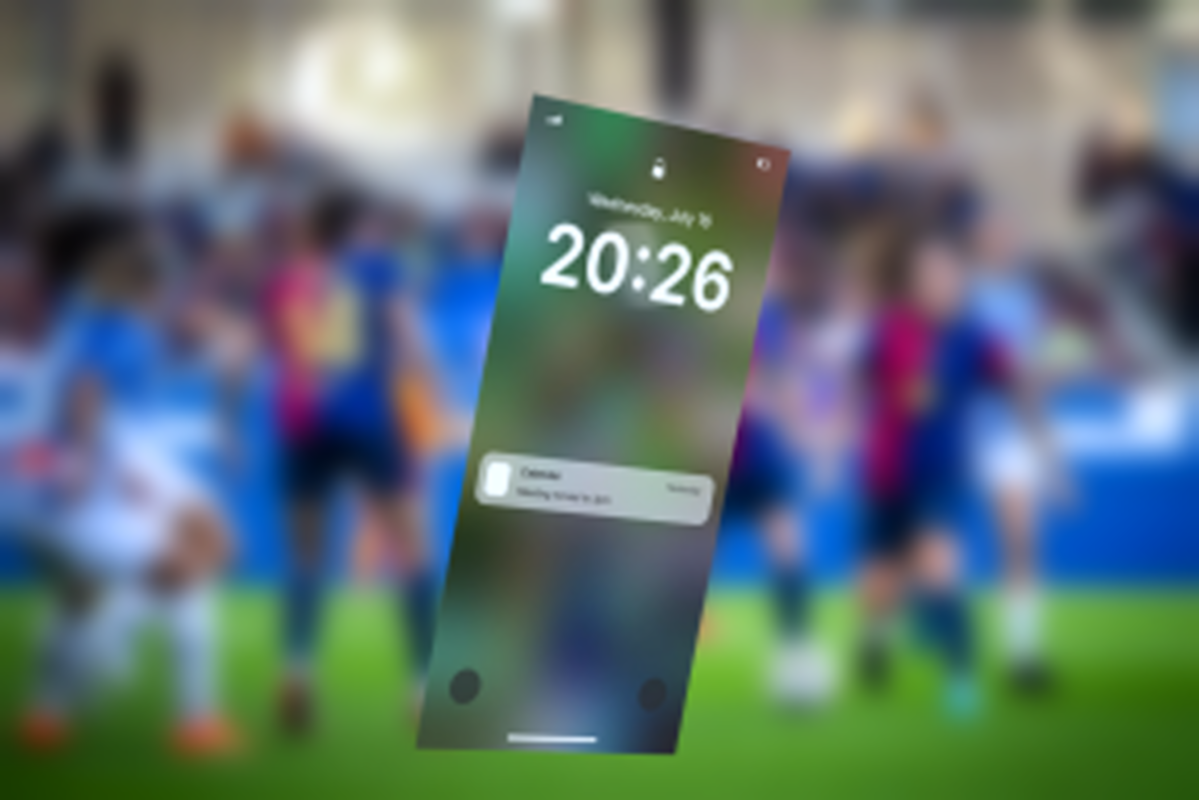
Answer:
20h26
